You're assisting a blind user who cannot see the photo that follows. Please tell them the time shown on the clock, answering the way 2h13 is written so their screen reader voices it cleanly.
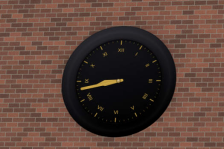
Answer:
8h43
